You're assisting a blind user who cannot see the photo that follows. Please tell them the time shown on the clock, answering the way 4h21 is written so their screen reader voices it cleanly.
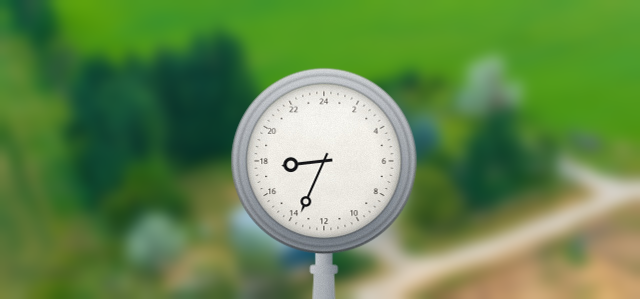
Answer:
17h34
